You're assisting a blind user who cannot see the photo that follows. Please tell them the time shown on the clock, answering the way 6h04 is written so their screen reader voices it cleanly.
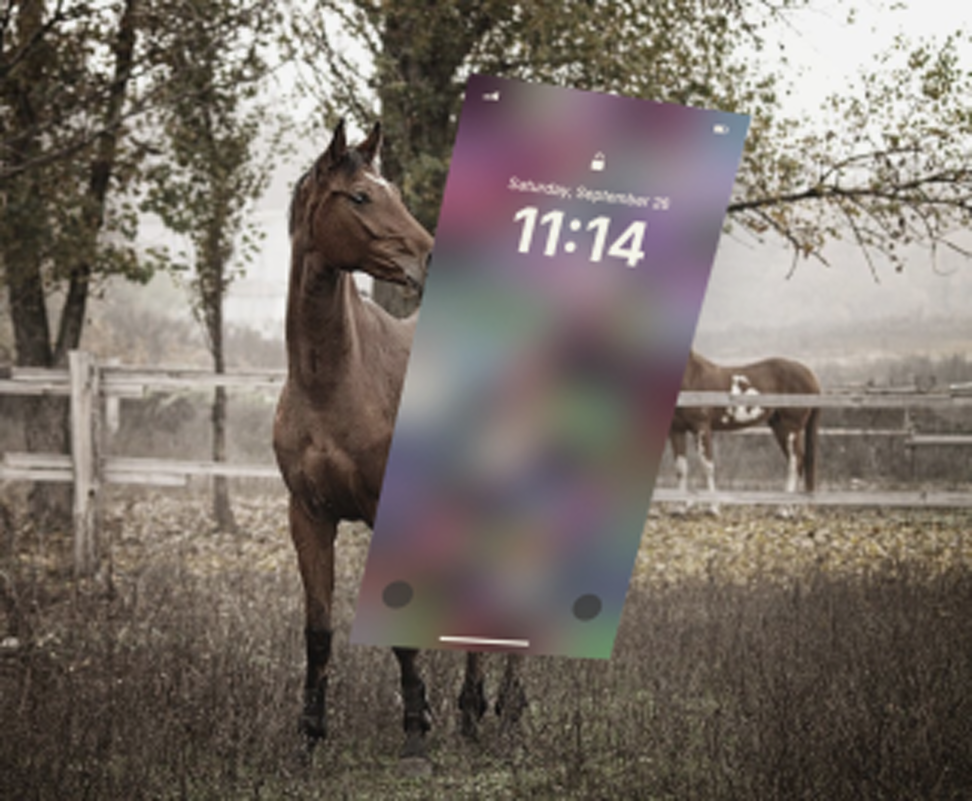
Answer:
11h14
